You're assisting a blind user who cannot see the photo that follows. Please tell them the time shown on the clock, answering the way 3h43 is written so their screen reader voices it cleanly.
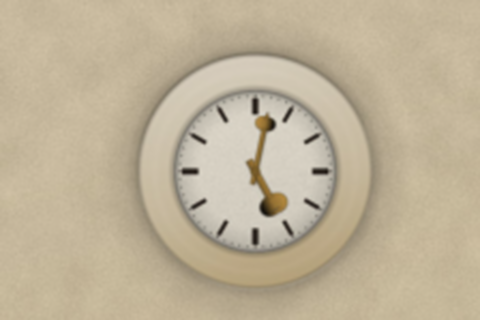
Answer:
5h02
